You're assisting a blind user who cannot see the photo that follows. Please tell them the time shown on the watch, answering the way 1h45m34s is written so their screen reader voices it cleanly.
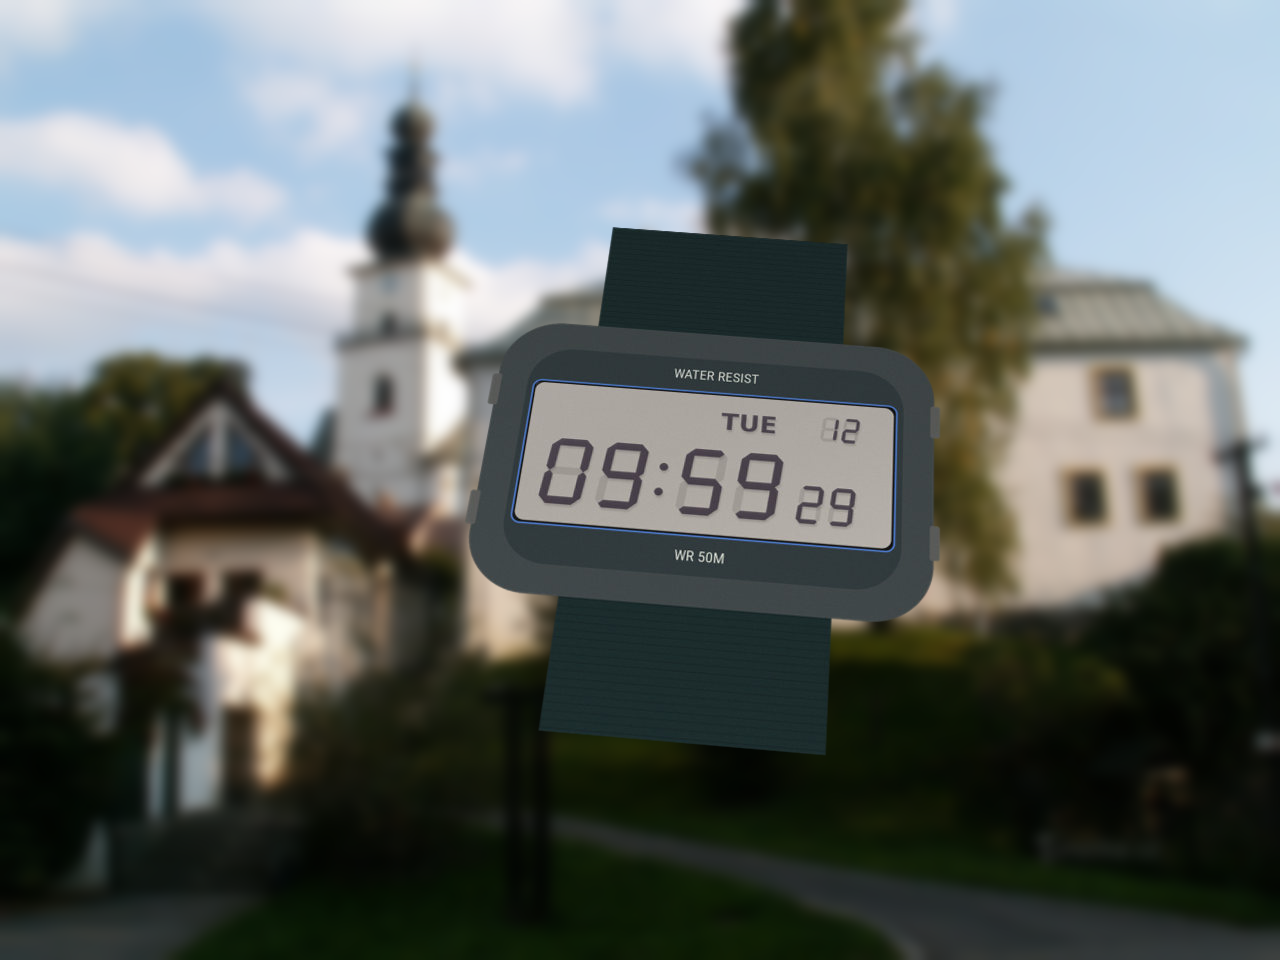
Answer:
9h59m29s
